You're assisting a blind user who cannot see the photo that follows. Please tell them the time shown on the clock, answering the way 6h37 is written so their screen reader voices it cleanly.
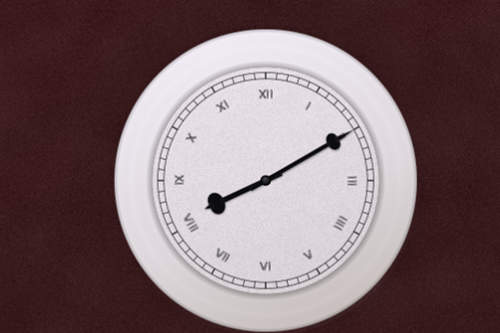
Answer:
8h10
